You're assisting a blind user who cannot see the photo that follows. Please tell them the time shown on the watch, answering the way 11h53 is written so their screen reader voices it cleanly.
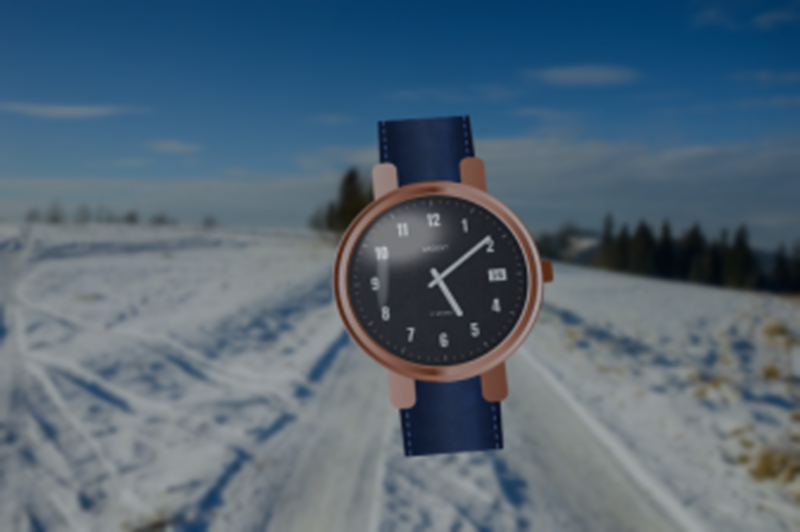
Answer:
5h09
